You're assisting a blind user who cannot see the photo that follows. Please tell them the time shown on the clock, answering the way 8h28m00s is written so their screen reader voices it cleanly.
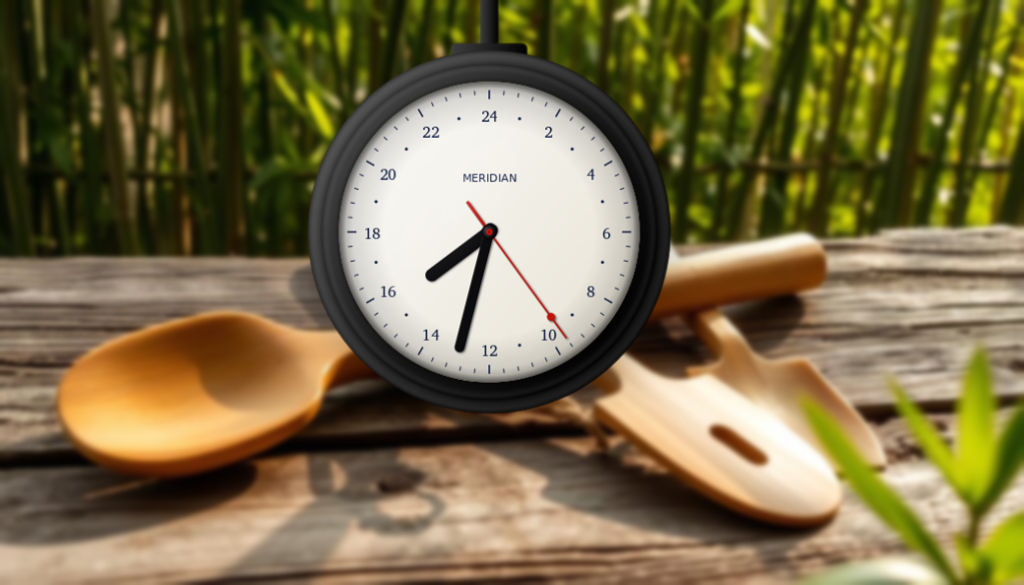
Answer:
15h32m24s
